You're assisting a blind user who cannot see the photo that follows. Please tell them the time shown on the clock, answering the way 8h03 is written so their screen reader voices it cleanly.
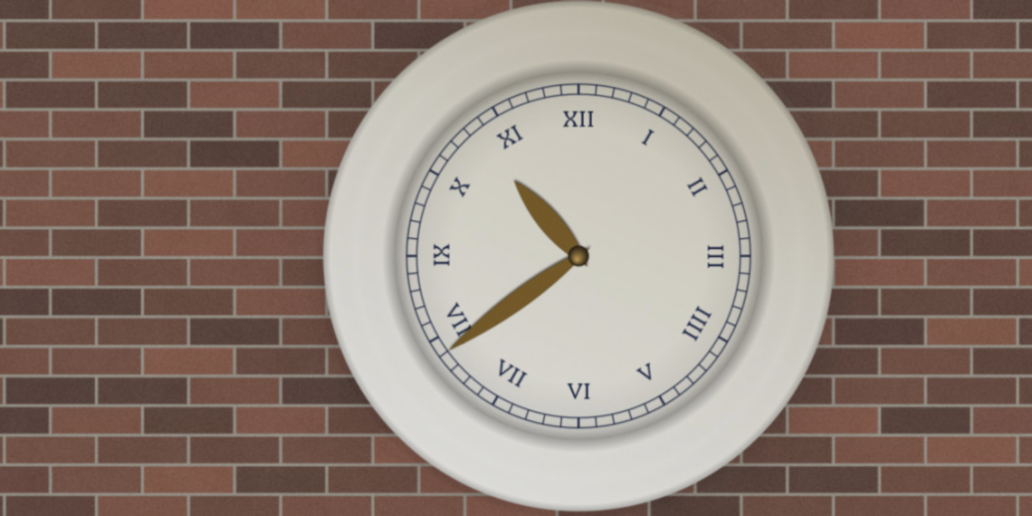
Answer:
10h39
